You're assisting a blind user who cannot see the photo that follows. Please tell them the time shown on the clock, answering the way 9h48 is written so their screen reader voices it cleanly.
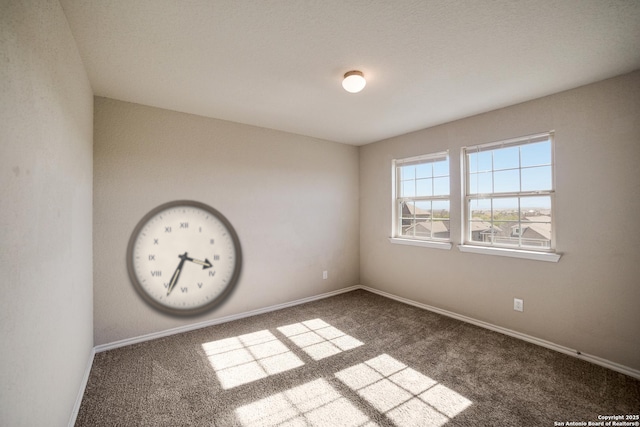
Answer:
3h34
